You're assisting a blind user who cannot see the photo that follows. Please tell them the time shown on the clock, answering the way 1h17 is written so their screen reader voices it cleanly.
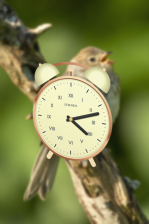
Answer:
4h12
